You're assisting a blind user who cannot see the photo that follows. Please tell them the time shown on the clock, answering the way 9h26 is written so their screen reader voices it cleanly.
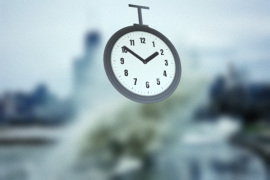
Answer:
1h51
